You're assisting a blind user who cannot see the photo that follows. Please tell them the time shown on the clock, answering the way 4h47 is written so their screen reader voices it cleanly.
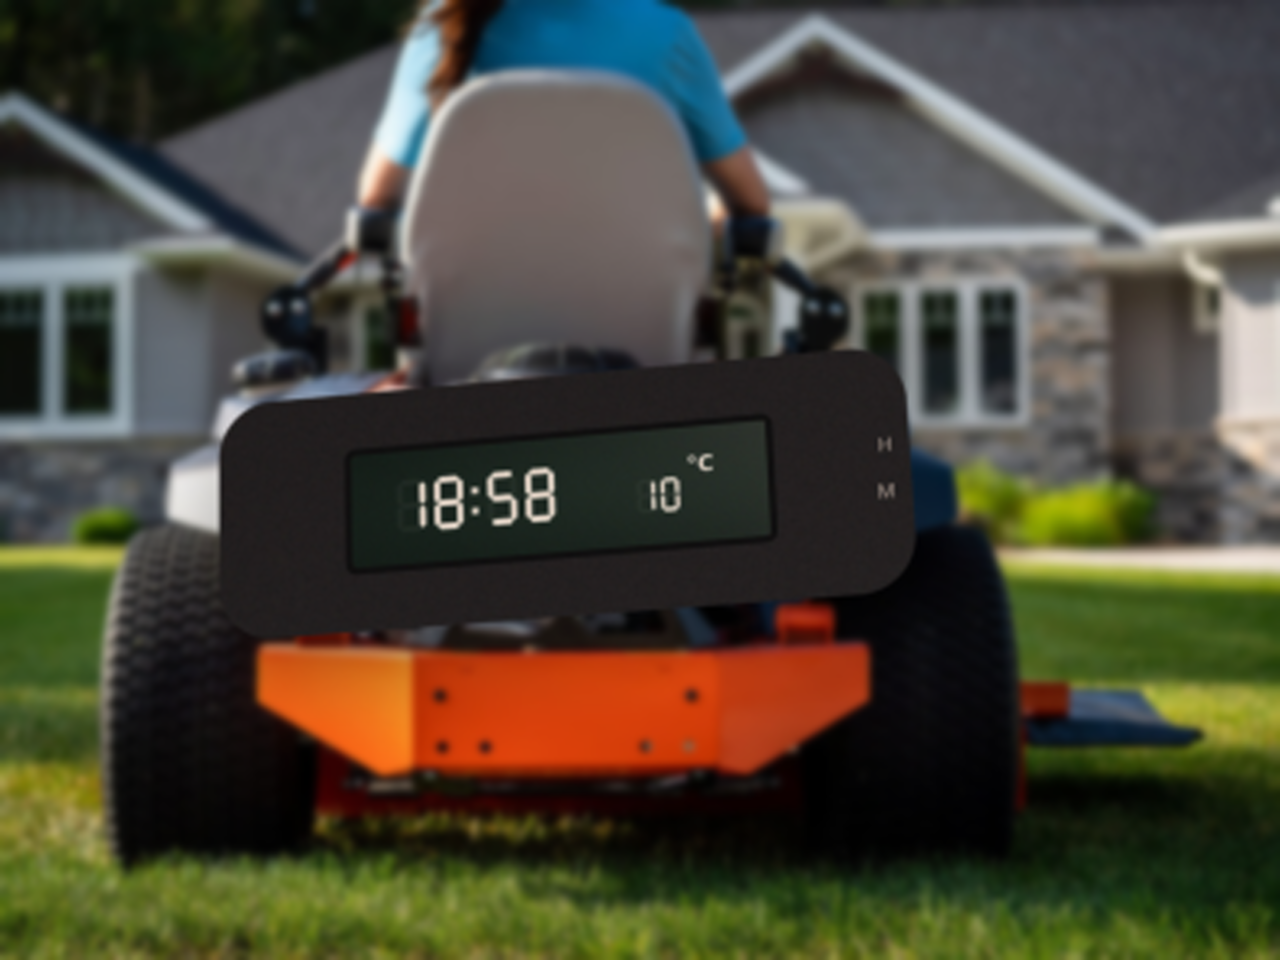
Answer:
18h58
